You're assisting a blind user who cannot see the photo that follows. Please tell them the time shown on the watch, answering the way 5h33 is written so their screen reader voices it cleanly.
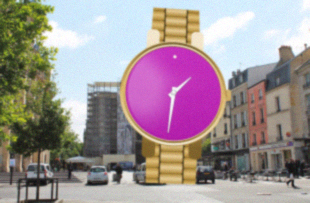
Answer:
1h31
